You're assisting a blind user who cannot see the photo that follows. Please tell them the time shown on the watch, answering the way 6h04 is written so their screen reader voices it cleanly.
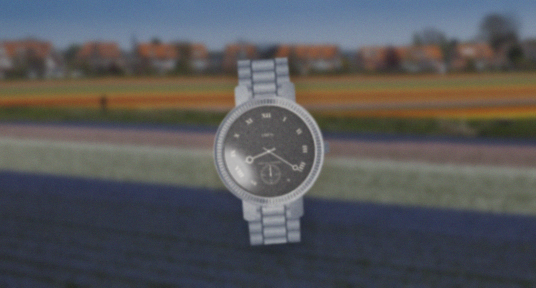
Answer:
8h21
